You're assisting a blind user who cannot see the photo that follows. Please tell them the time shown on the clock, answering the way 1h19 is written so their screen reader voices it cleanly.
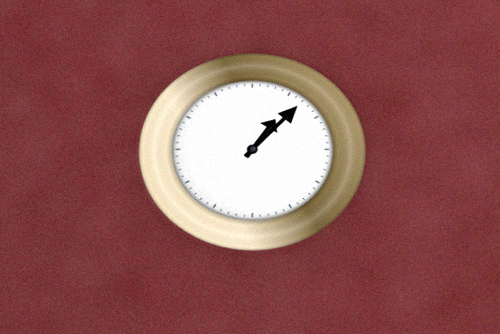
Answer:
1h07
